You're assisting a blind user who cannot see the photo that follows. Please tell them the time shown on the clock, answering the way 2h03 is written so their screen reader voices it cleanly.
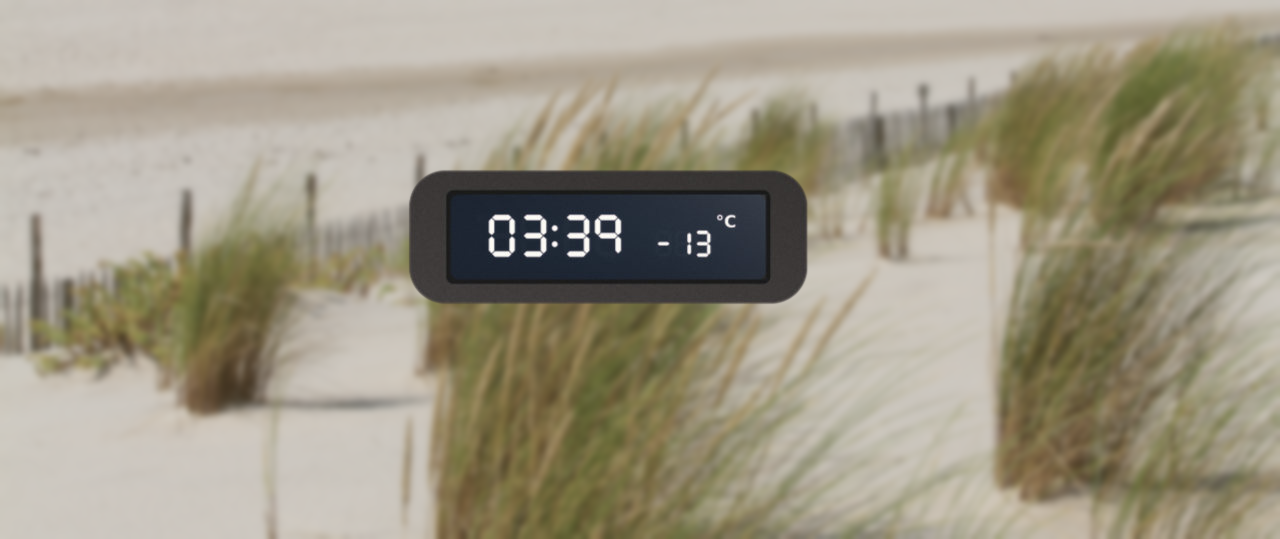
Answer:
3h39
